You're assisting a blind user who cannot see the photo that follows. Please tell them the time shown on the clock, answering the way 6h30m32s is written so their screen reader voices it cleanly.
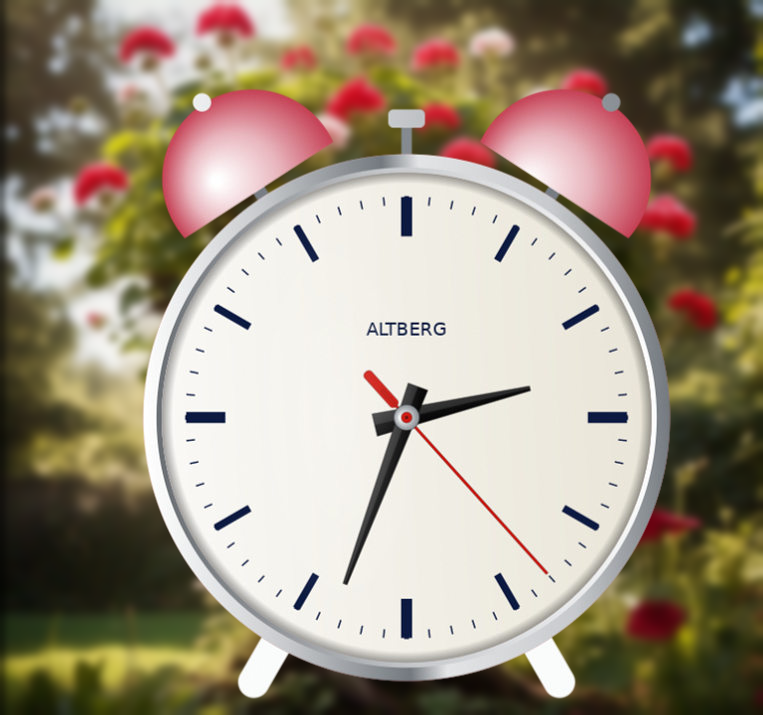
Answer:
2h33m23s
